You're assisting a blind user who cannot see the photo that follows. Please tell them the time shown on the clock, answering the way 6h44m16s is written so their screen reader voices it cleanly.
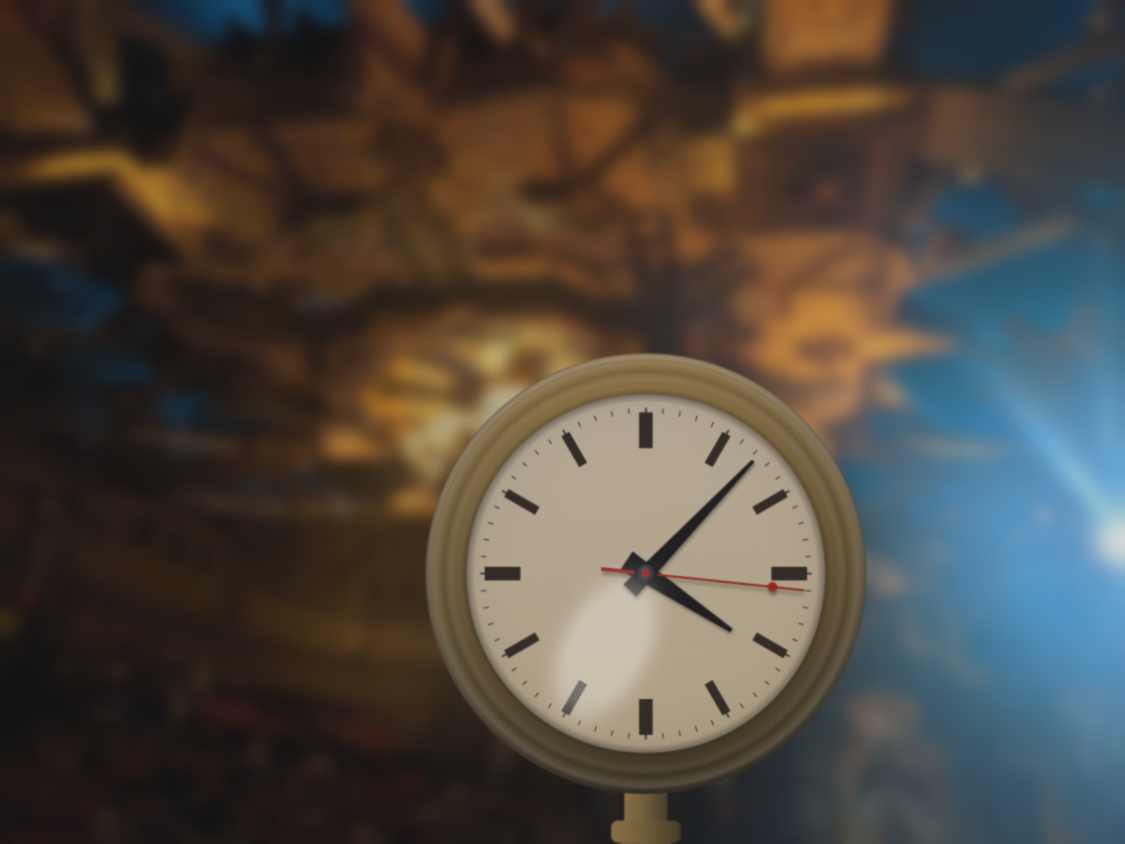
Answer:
4h07m16s
